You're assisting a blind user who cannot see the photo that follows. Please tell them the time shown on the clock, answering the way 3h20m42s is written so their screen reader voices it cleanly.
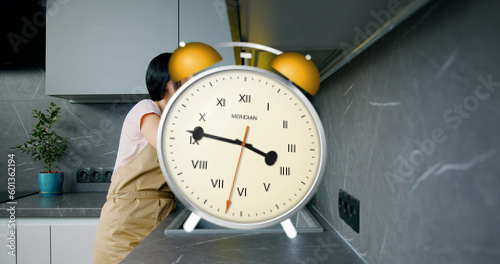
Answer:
3h46m32s
